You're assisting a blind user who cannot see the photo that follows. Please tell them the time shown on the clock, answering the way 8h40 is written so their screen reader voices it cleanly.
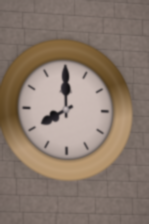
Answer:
8h00
